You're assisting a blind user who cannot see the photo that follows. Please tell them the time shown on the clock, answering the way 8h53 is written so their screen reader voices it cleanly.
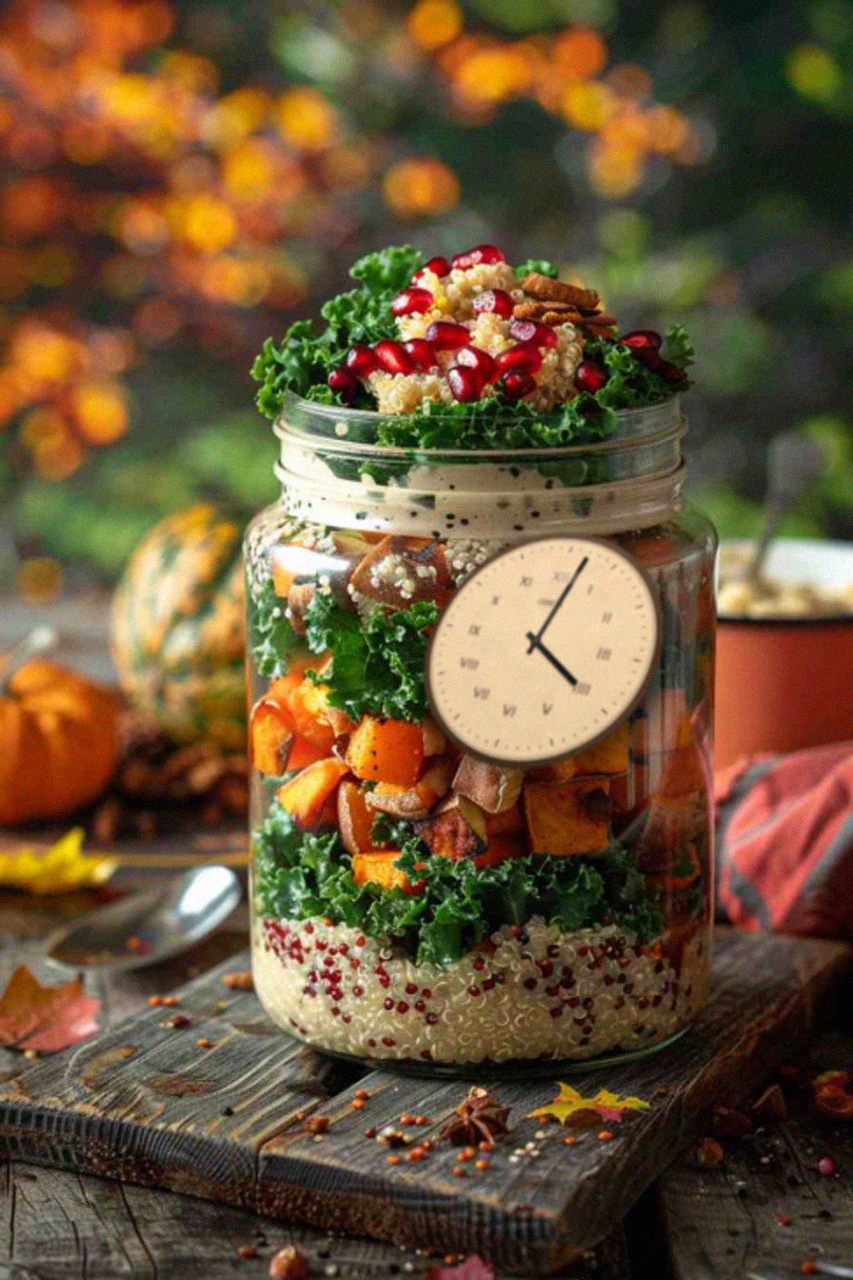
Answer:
4h02
